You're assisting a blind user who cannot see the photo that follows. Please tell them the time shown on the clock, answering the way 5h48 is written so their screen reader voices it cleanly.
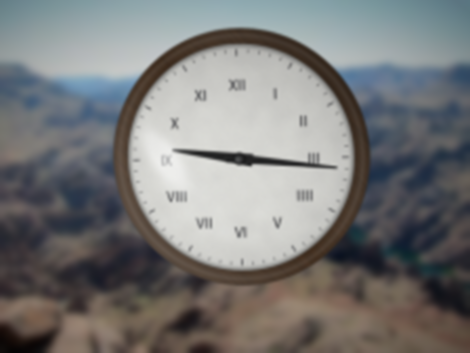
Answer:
9h16
